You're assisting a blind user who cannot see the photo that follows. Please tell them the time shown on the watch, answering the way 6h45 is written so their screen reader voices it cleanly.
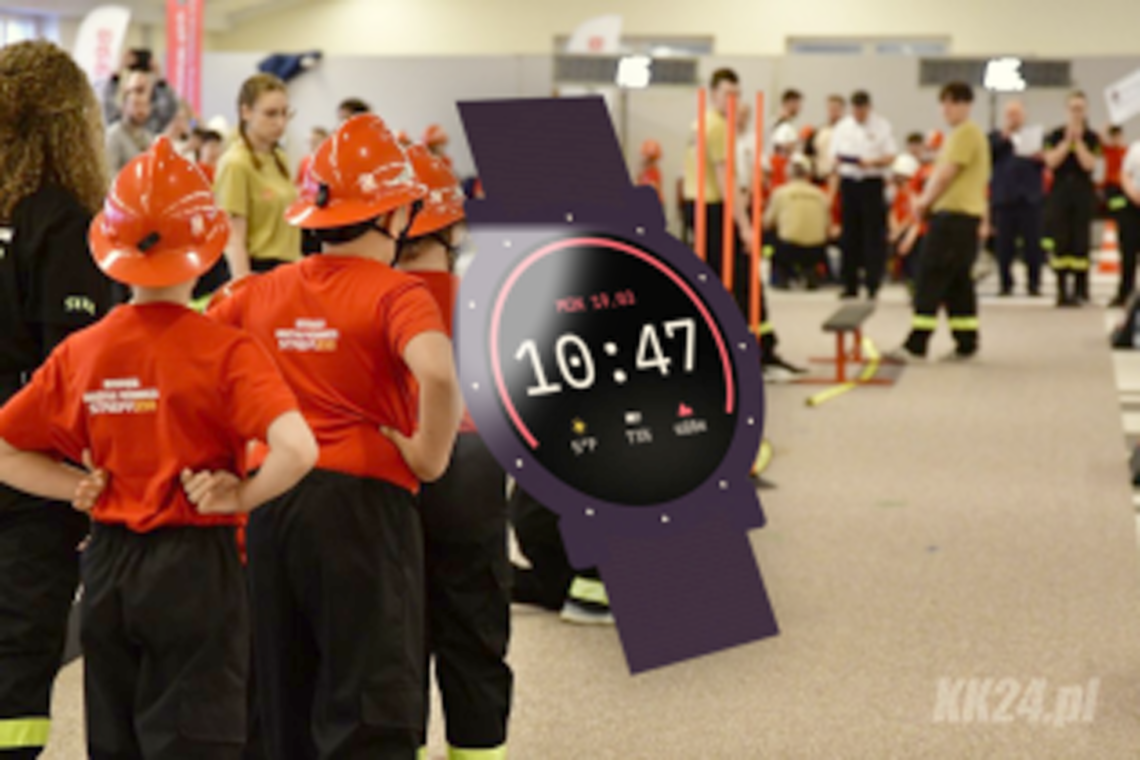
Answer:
10h47
